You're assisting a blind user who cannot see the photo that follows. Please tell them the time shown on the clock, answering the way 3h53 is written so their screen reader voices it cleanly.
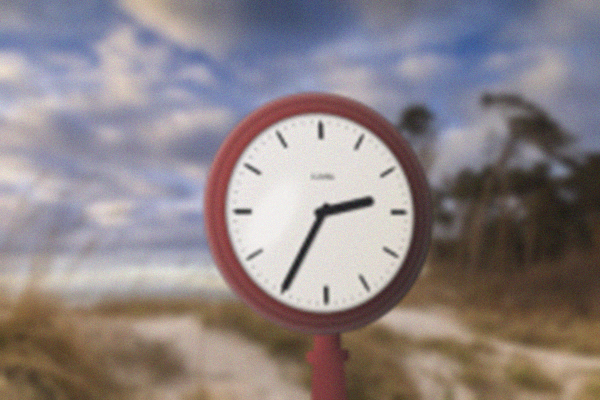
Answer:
2h35
